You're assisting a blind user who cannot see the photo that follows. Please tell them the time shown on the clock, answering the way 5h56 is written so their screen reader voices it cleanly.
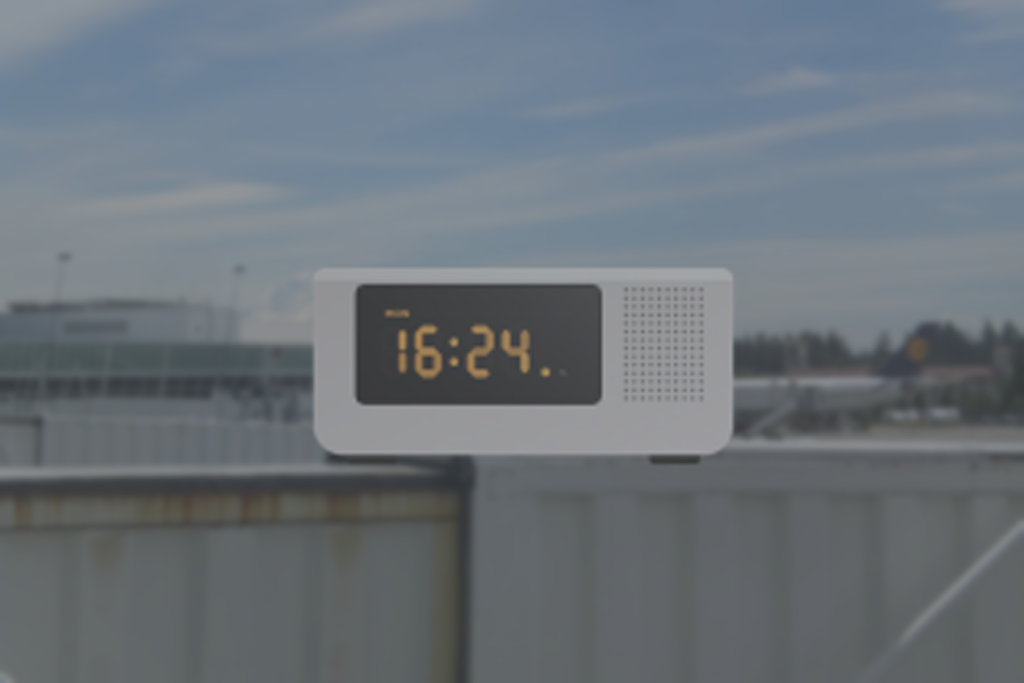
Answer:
16h24
